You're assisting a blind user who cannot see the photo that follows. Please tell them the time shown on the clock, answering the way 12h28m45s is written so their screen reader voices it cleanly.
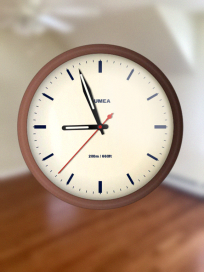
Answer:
8h56m37s
